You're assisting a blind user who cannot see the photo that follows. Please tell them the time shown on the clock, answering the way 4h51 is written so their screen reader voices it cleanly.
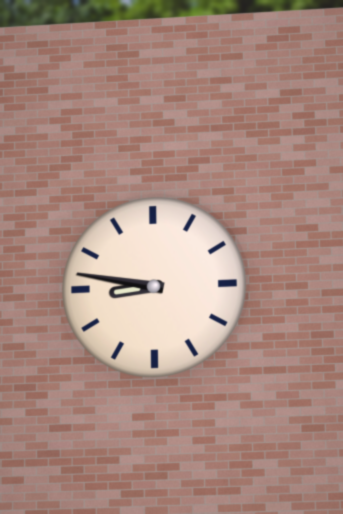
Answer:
8h47
